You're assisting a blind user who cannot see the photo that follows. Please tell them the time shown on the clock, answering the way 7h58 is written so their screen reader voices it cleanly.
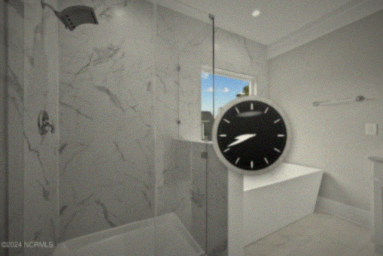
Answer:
8h41
